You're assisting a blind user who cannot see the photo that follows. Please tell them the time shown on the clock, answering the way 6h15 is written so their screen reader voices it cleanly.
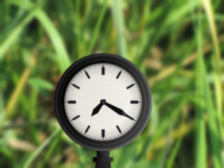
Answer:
7h20
